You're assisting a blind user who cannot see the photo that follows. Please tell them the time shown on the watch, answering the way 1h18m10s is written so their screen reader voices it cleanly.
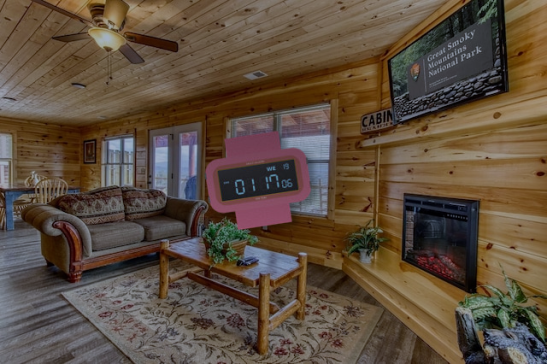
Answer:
1h17m06s
